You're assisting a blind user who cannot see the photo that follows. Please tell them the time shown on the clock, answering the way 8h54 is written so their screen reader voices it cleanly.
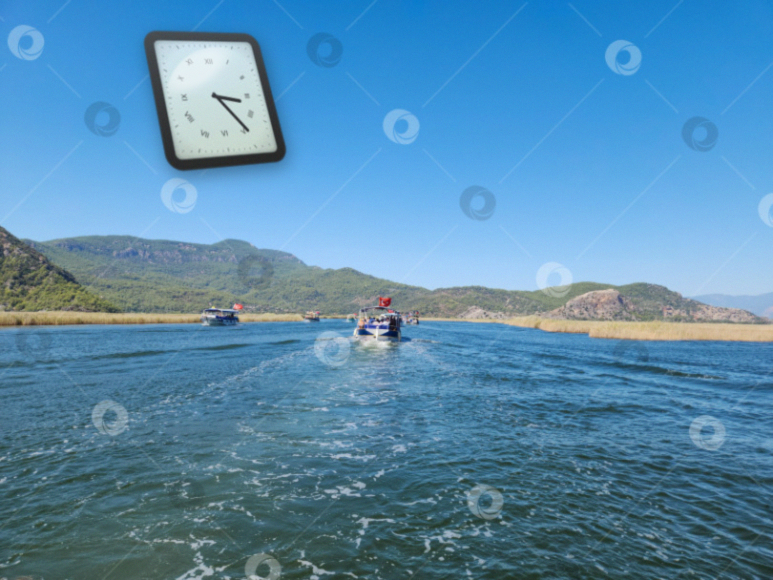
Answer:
3h24
